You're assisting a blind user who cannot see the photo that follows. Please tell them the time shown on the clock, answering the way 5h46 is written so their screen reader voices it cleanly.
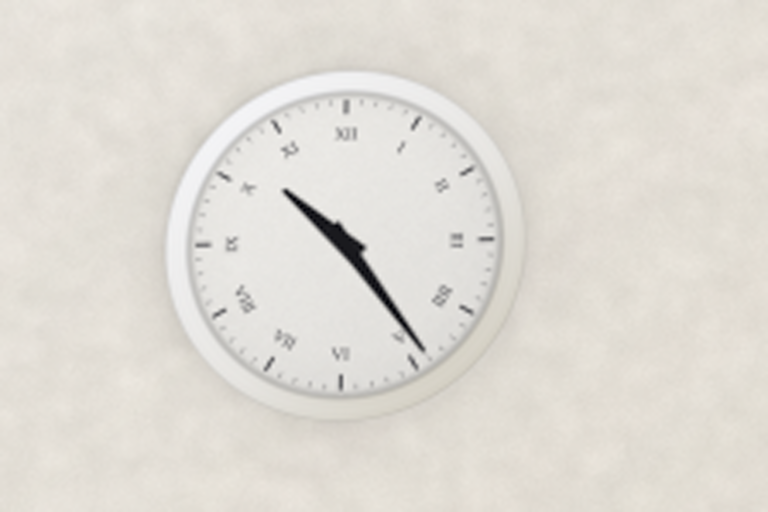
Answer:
10h24
